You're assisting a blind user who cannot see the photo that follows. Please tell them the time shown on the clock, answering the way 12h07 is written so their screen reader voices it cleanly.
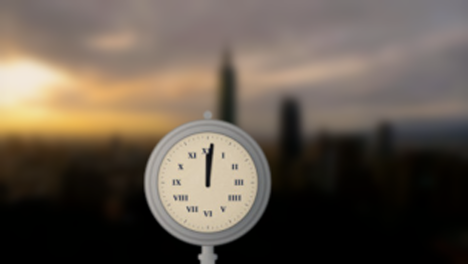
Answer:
12h01
